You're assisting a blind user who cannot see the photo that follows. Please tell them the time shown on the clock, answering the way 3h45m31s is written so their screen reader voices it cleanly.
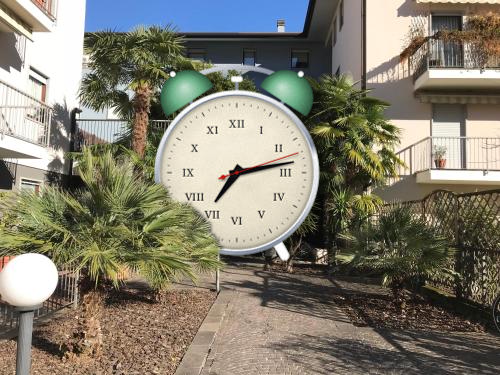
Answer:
7h13m12s
